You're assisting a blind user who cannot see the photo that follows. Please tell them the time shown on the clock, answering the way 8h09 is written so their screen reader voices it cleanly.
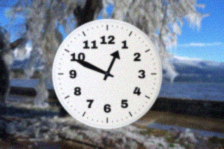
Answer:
12h49
